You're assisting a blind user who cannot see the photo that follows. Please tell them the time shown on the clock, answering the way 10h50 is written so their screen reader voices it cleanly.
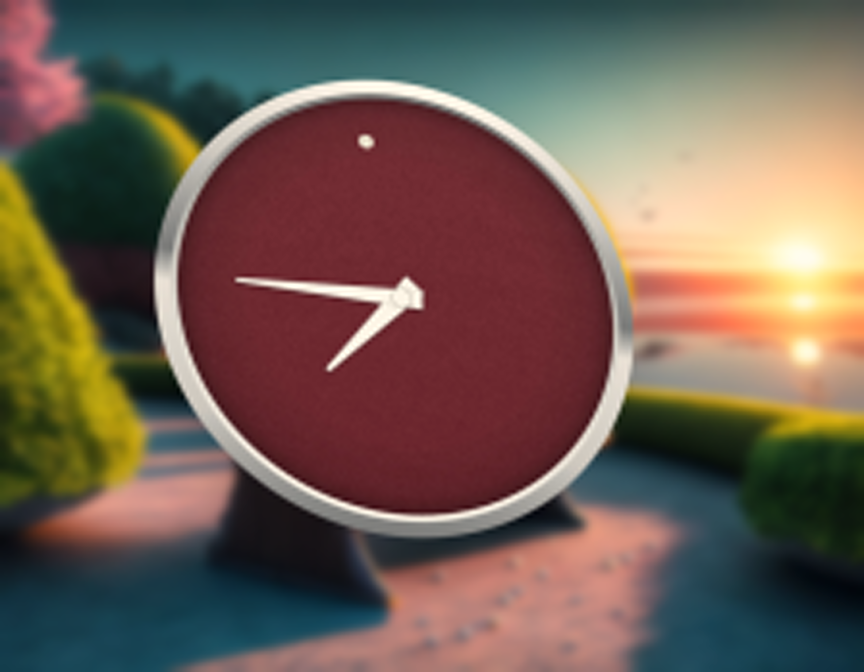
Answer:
7h47
